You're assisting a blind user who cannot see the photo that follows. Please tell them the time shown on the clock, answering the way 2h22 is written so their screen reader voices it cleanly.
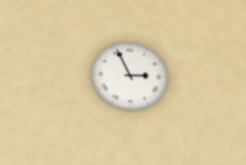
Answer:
2h56
